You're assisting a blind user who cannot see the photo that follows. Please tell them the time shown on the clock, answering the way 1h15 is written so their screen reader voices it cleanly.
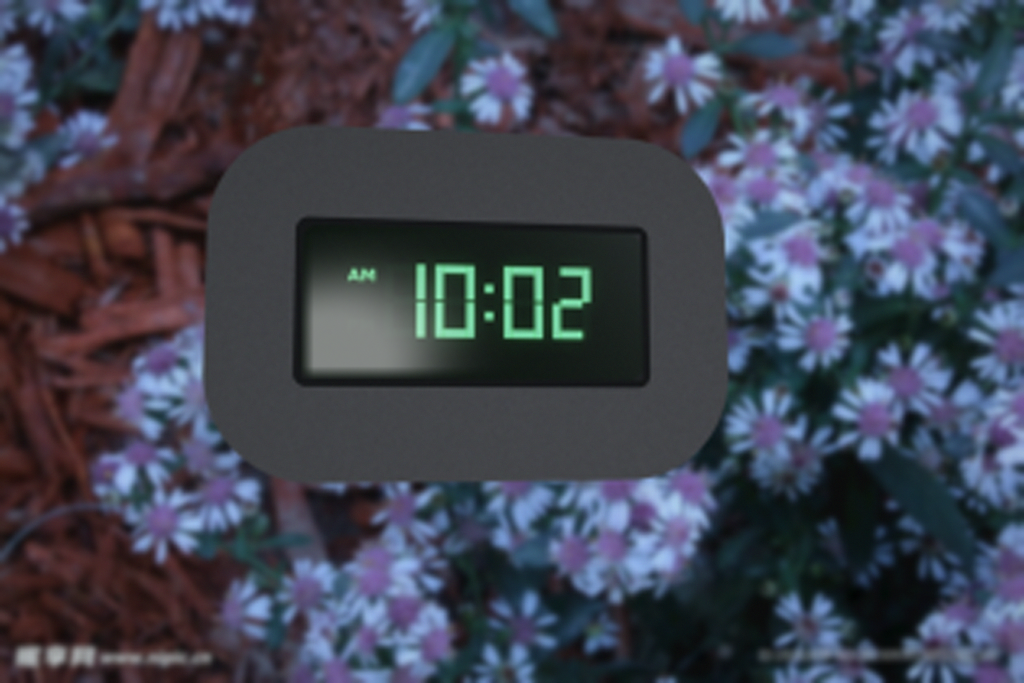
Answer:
10h02
